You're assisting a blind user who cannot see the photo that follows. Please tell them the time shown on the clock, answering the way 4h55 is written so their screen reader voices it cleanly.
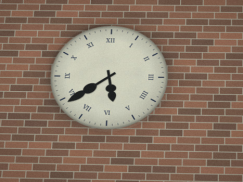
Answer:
5h39
